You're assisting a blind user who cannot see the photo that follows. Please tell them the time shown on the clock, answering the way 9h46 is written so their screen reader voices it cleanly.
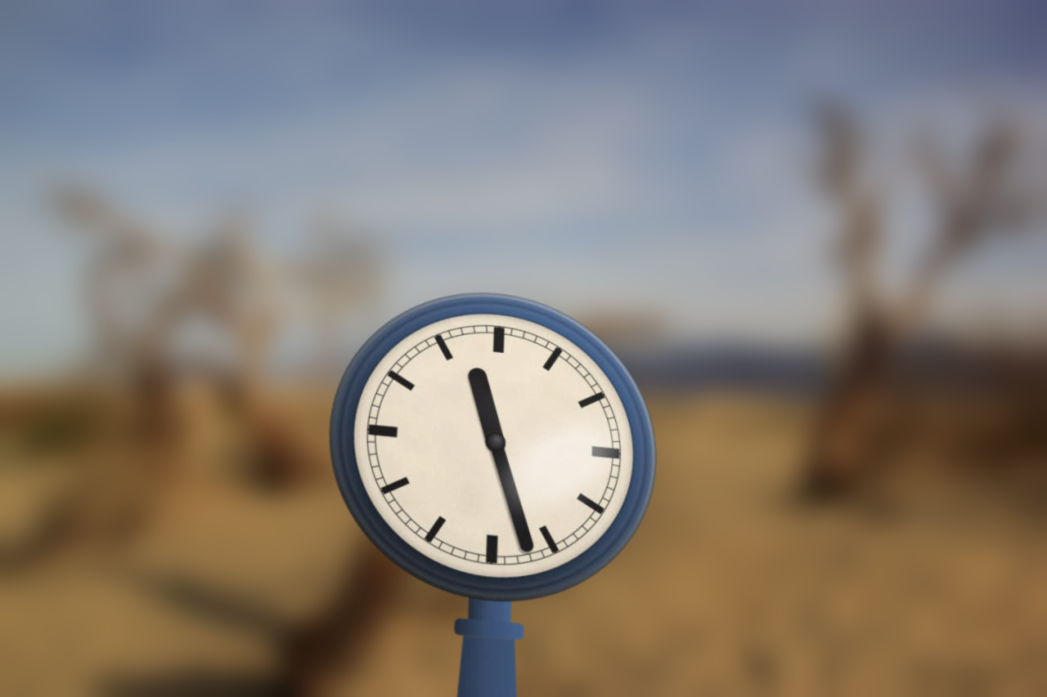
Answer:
11h27
